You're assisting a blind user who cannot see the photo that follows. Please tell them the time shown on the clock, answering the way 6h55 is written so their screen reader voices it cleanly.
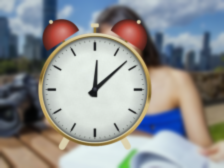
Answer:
12h08
